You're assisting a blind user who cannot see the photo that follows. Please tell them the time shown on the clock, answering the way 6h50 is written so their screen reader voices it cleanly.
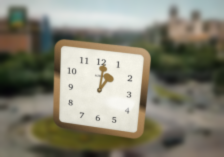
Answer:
1h01
